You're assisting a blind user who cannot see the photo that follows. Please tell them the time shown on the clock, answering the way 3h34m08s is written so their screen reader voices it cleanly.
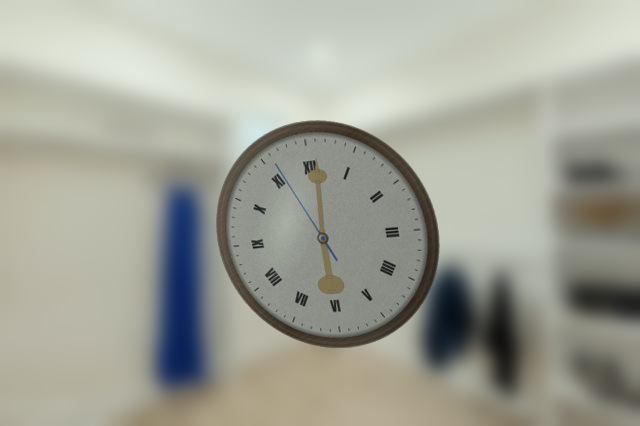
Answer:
6h00m56s
